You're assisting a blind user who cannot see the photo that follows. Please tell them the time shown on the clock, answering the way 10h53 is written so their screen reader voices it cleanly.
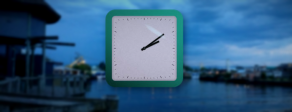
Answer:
2h09
